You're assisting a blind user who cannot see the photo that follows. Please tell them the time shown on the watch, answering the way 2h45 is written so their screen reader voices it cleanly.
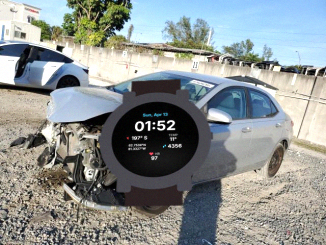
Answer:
1h52
